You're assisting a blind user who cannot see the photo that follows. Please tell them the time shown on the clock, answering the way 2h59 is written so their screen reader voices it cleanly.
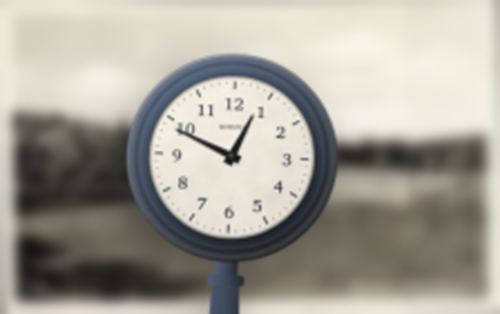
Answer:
12h49
